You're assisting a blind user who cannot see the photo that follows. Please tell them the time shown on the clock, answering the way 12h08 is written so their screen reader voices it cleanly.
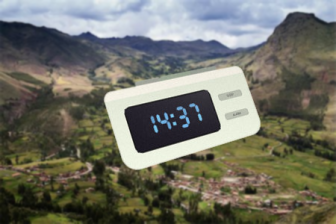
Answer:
14h37
